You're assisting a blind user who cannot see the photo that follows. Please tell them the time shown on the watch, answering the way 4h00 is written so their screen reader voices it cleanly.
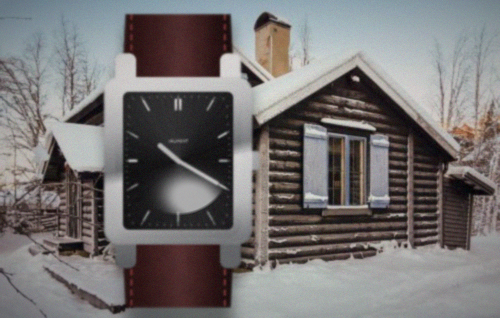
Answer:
10h20
